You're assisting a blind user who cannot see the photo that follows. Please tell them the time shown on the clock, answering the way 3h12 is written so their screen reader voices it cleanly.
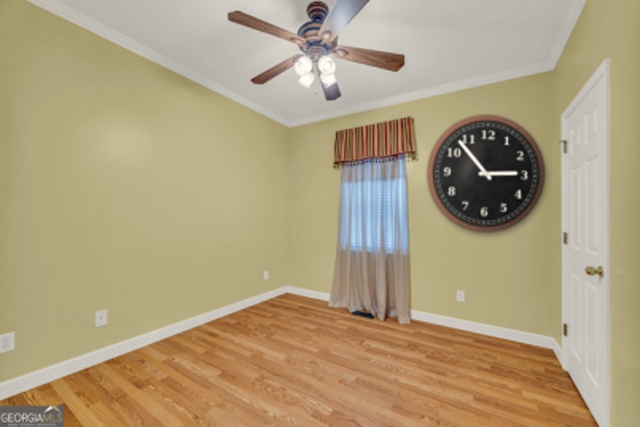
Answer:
2h53
